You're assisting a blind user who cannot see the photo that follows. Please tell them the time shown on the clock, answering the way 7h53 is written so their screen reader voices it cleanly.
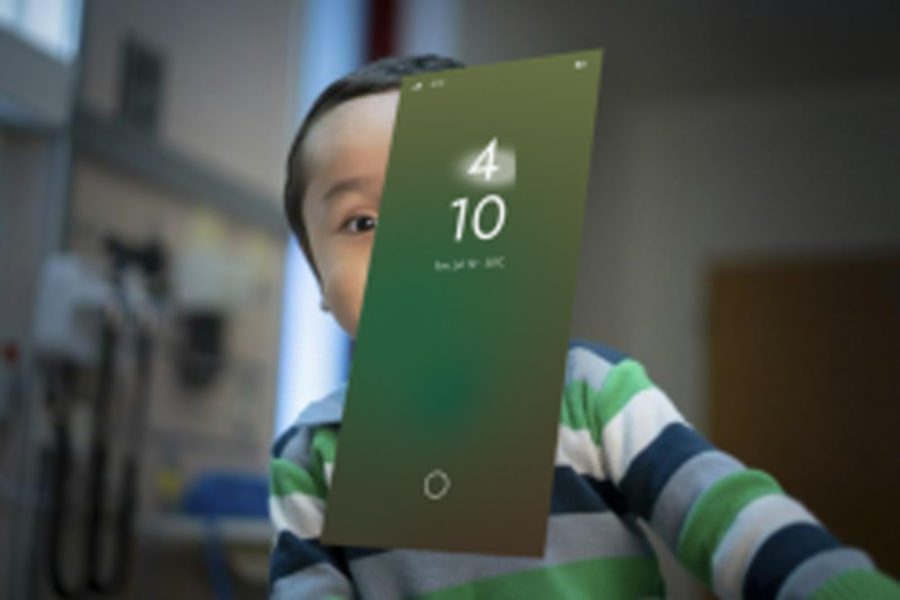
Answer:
4h10
